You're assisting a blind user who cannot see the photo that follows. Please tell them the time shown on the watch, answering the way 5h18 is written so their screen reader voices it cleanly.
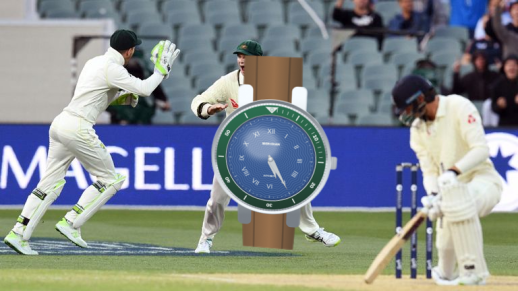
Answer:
5h25
